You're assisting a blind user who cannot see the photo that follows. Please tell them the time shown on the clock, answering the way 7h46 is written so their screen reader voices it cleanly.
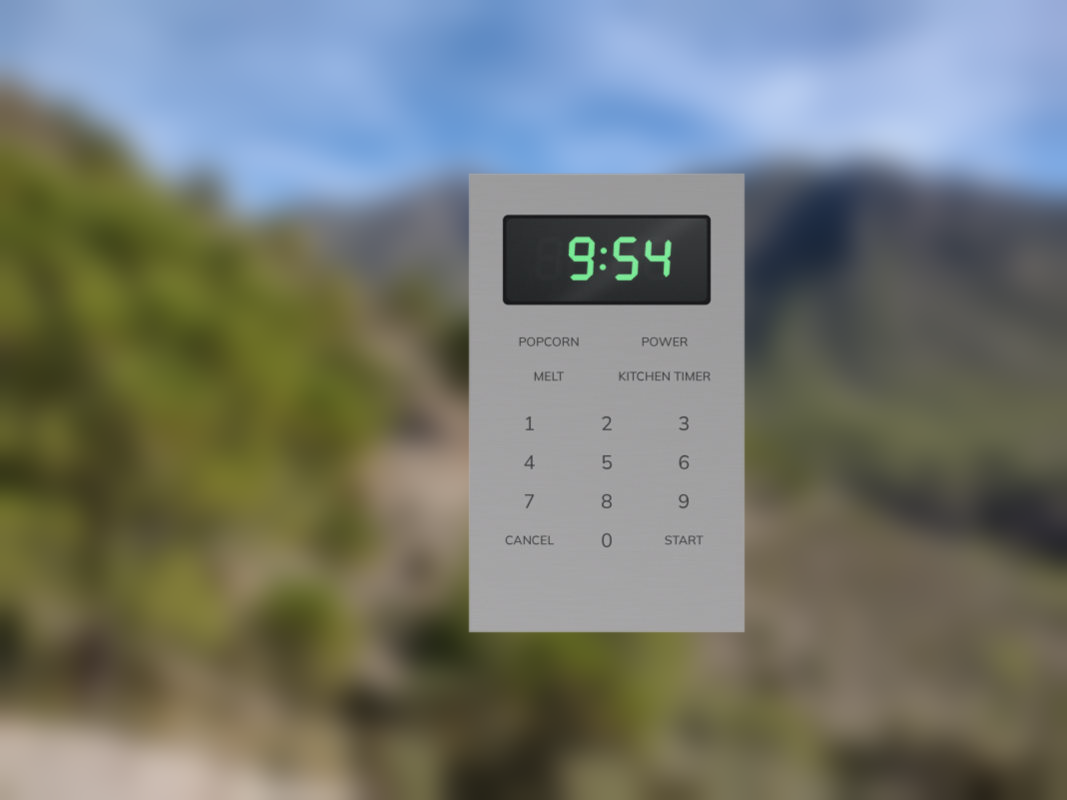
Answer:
9h54
